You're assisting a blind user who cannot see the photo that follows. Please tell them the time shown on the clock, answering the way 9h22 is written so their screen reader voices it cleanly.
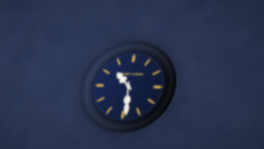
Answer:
10h29
